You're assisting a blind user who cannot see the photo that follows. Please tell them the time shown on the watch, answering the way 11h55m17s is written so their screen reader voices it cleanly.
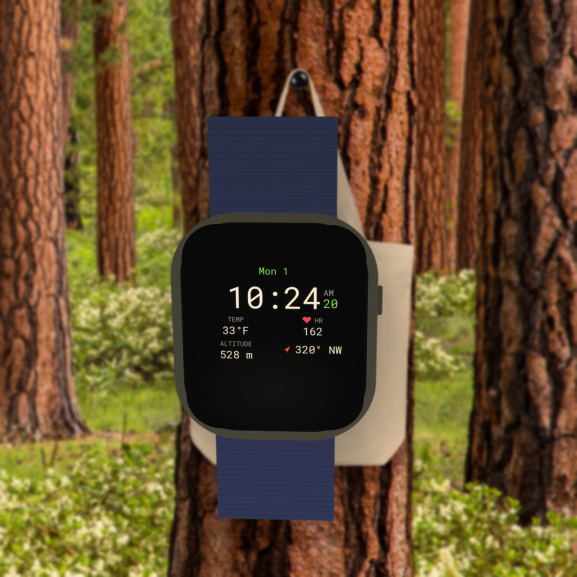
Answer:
10h24m20s
